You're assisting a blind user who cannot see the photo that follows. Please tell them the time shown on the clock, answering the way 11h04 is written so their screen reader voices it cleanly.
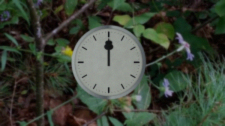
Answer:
12h00
